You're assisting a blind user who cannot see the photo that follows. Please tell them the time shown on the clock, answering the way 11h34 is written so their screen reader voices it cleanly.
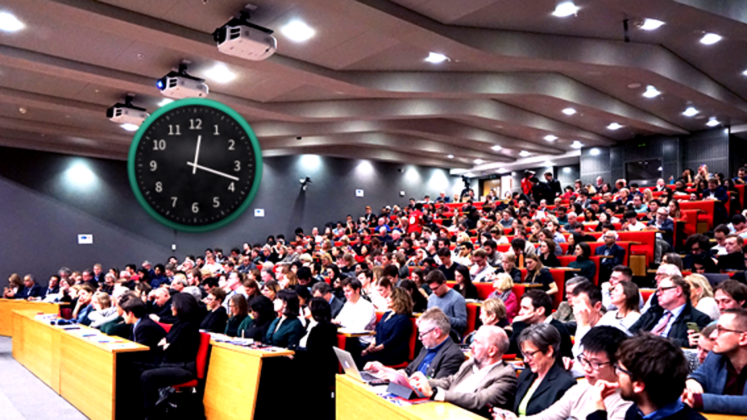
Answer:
12h18
